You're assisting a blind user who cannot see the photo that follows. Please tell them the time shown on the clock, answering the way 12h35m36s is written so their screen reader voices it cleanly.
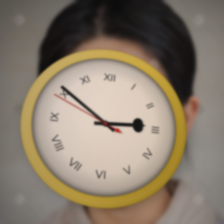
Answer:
2h50m49s
